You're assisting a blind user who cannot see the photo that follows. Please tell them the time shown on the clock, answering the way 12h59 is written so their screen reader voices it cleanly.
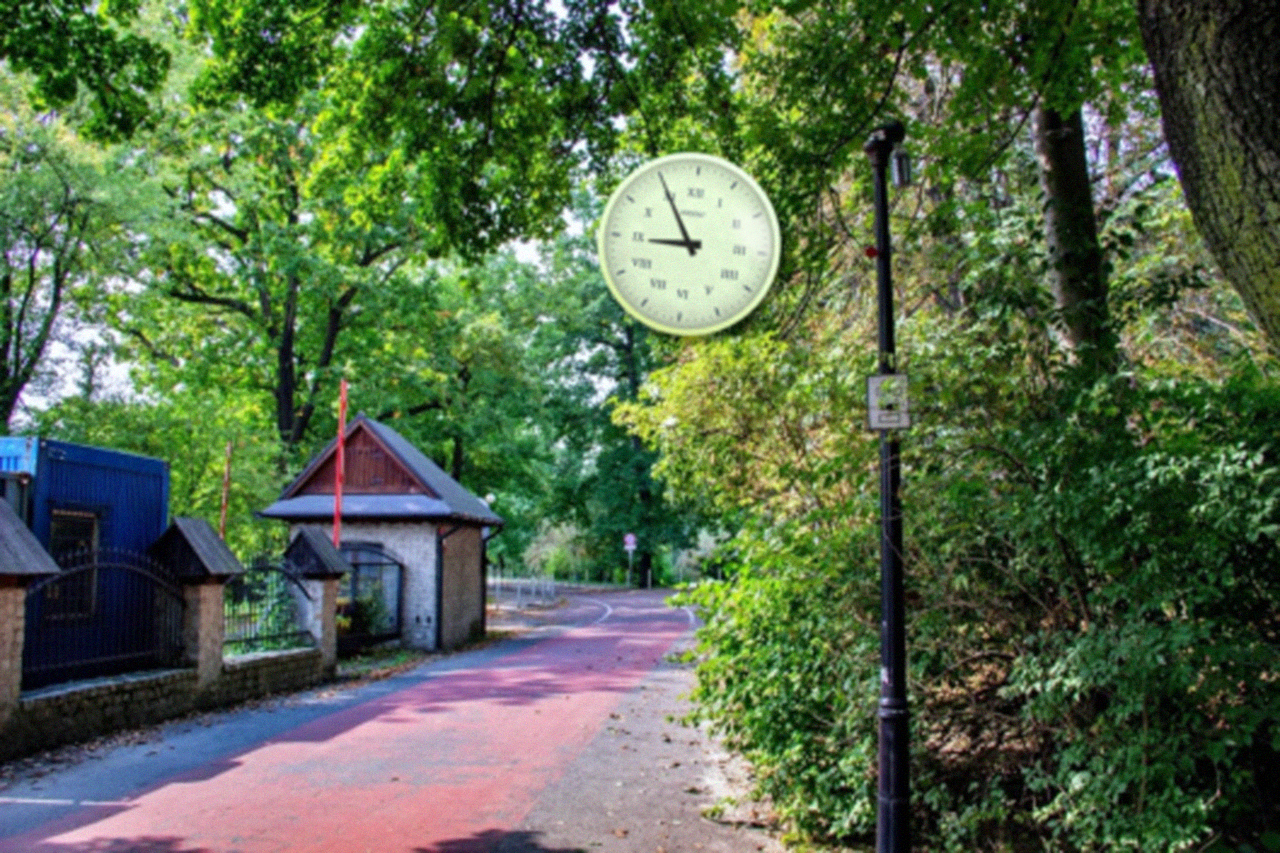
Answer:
8h55
